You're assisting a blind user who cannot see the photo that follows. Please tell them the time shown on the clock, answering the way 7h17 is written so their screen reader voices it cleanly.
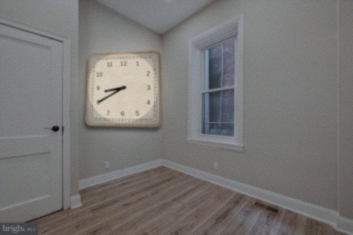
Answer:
8h40
